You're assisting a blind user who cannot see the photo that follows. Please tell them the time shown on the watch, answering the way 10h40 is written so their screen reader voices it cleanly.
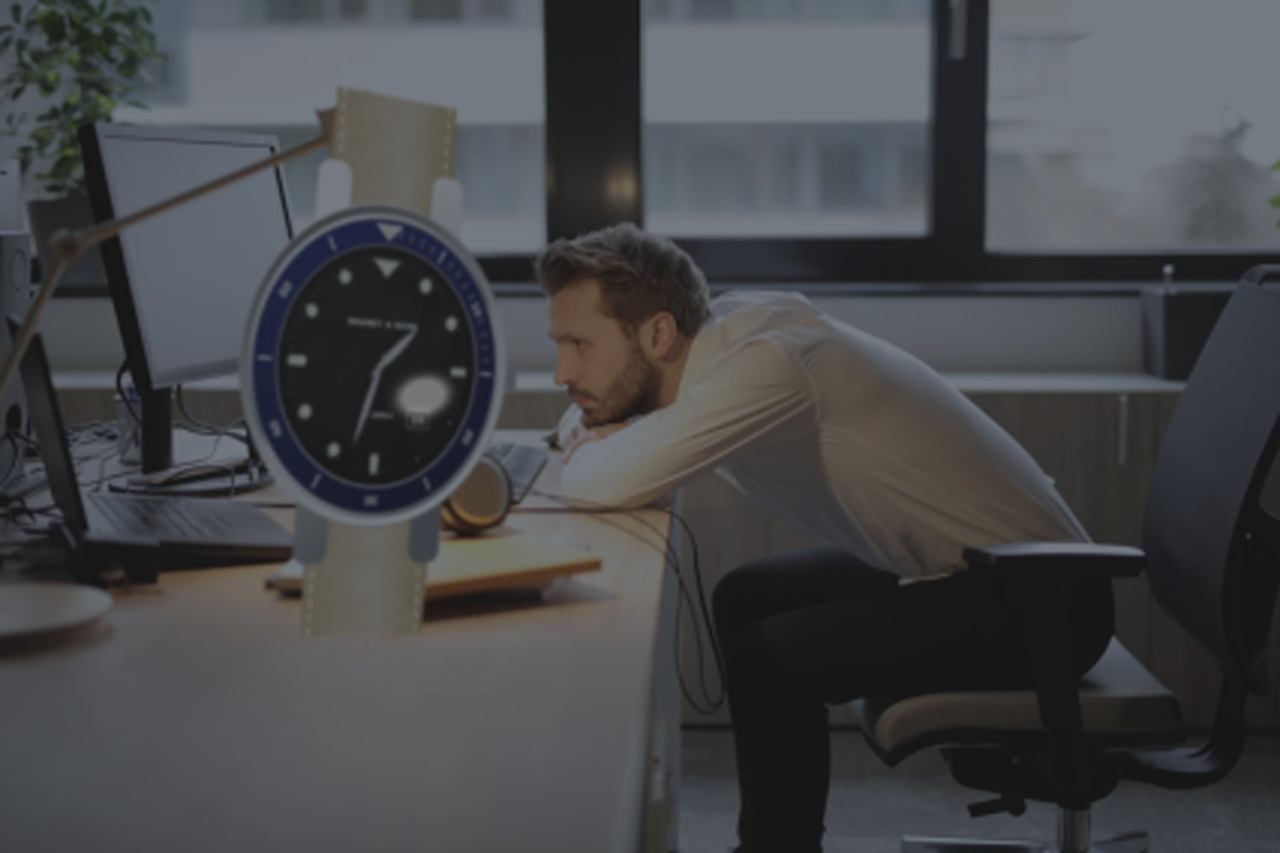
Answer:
1h33
